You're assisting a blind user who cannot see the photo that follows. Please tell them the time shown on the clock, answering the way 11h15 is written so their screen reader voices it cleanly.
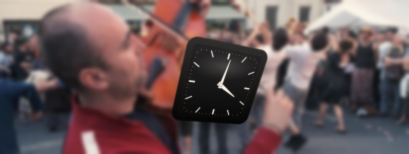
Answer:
4h01
